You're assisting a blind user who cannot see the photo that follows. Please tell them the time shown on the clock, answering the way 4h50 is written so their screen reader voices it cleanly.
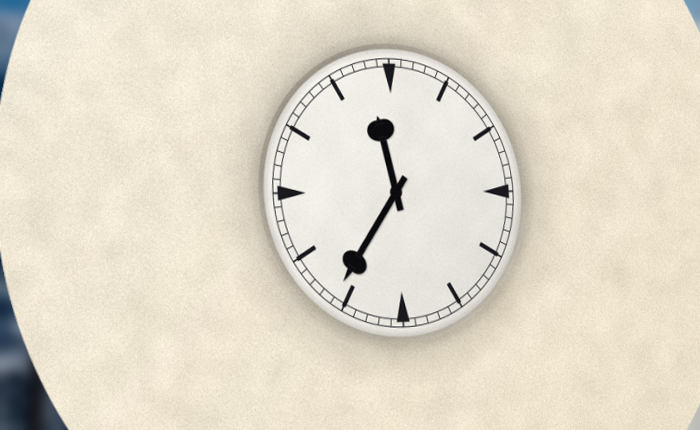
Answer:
11h36
